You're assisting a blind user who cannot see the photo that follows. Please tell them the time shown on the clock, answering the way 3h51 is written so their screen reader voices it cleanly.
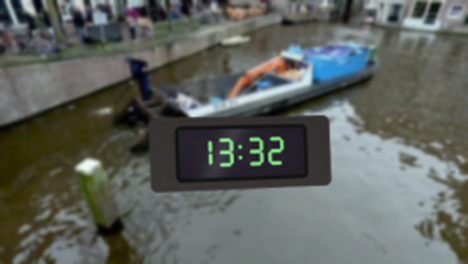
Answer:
13h32
